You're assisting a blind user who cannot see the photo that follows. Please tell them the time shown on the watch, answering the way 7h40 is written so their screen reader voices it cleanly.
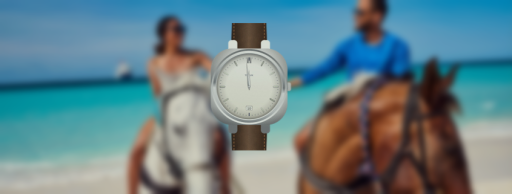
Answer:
11h59
